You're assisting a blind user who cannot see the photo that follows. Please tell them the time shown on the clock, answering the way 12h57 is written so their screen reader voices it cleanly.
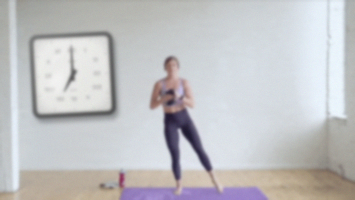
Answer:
7h00
